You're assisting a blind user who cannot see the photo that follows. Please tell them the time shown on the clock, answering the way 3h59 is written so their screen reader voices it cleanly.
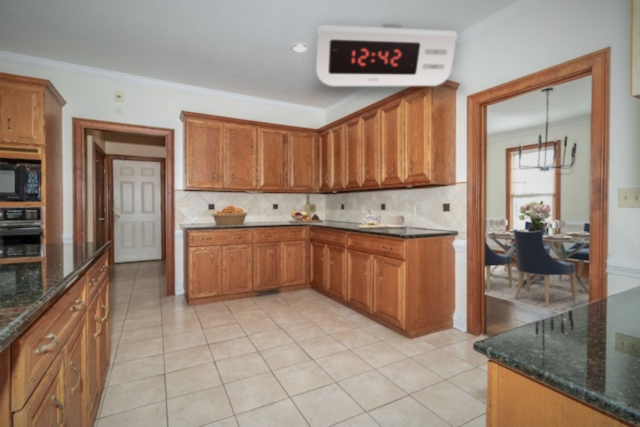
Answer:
12h42
